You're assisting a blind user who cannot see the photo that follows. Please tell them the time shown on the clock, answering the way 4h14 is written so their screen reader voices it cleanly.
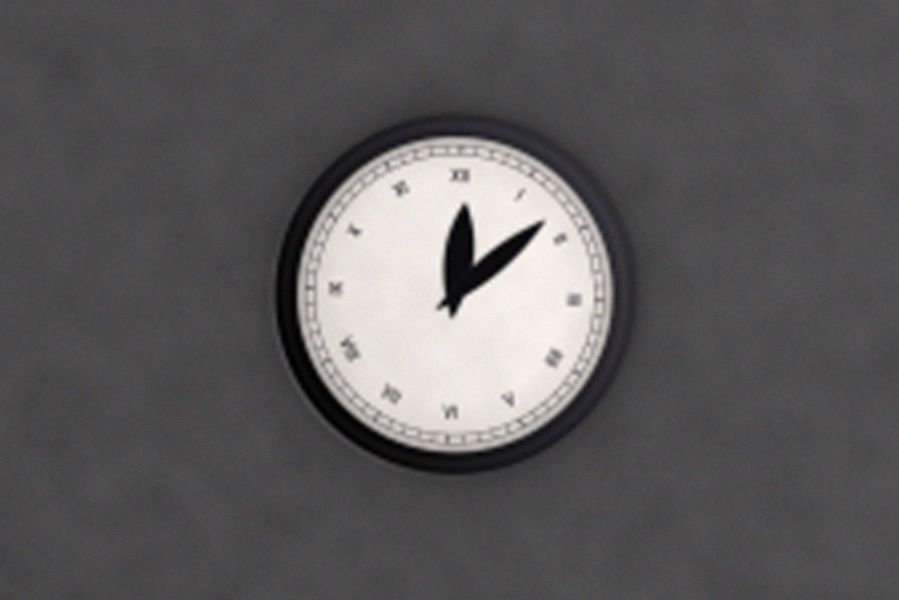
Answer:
12h08
